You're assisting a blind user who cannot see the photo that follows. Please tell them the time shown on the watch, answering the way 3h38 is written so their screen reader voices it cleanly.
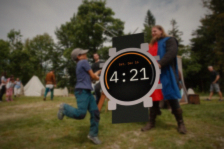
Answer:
4h21
